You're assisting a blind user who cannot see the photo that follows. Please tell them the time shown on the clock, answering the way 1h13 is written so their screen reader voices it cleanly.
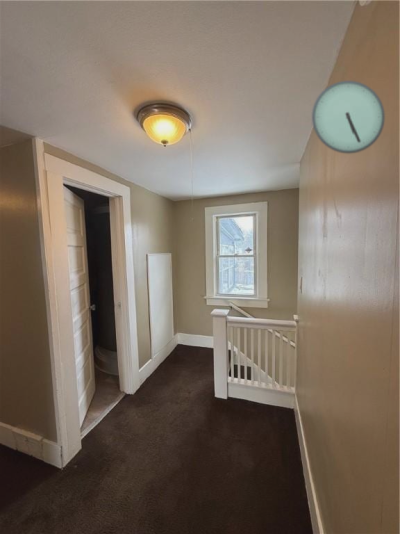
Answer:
5h26
